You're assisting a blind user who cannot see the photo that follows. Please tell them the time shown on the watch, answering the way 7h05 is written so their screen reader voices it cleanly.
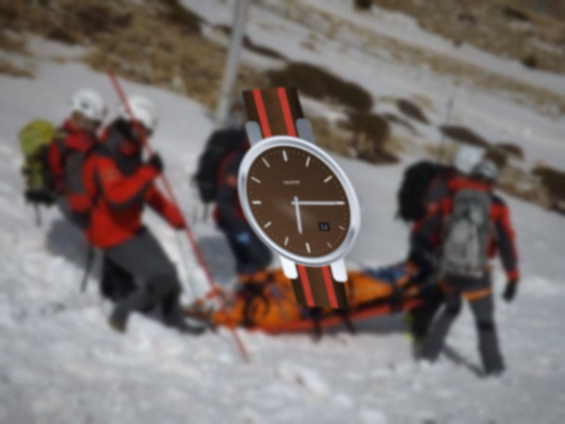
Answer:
6h15
